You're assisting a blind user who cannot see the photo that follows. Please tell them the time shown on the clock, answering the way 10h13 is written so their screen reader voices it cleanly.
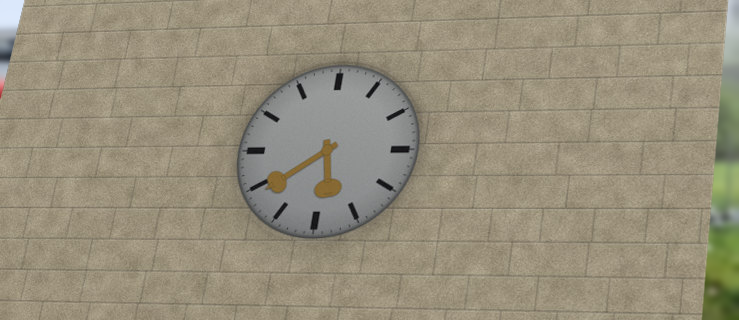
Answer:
5h39
